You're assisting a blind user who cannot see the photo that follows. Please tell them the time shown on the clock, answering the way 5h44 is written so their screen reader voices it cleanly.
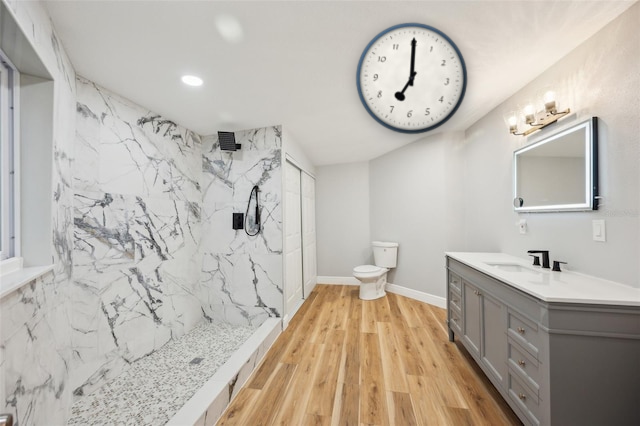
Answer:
7h00
